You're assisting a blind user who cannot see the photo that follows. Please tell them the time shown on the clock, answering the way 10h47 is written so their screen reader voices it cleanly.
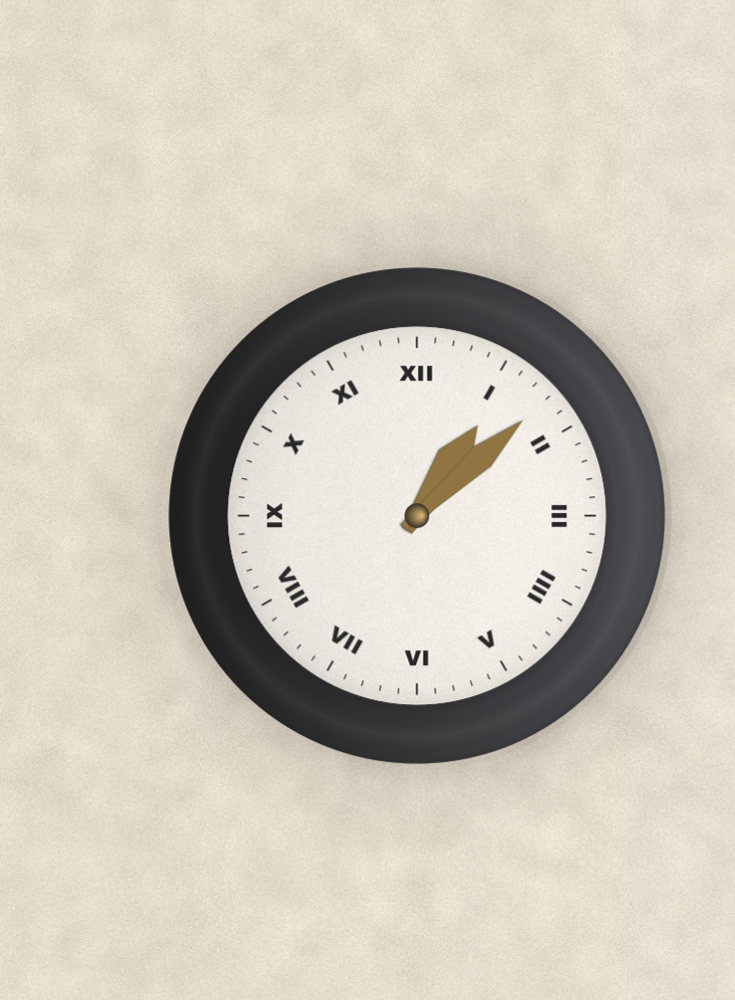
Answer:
1h08
